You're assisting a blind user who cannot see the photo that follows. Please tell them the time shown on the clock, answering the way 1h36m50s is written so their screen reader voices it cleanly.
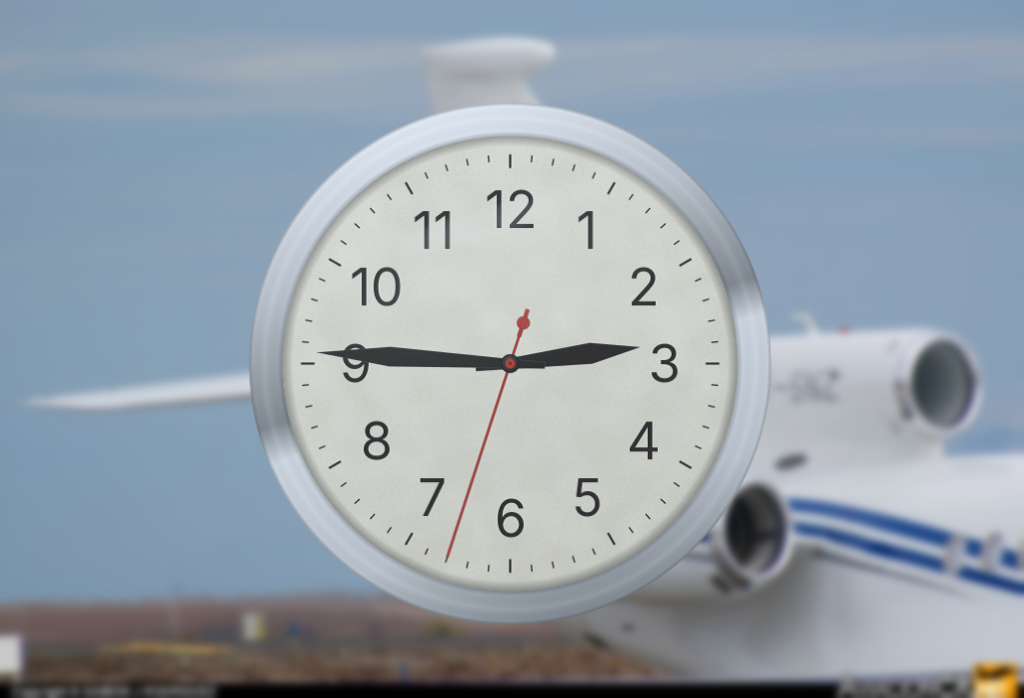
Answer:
2h45m33s
